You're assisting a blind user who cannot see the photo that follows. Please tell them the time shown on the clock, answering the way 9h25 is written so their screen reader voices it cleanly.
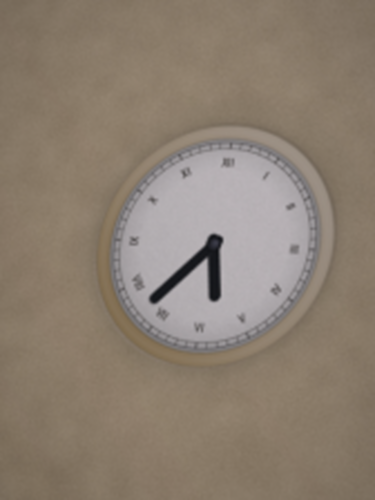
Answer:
5h37
